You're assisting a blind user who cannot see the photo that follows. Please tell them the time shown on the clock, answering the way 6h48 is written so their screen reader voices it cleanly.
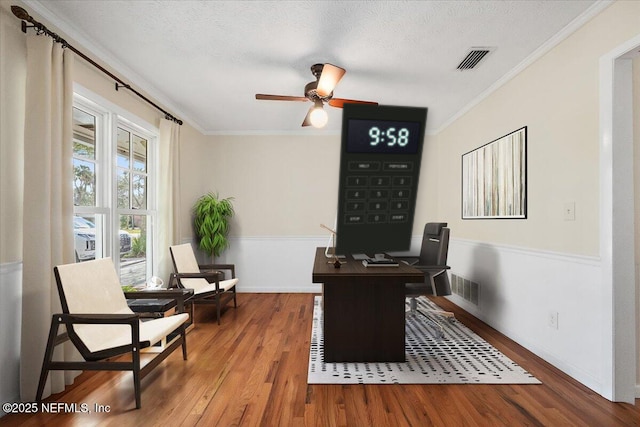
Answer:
9h58
